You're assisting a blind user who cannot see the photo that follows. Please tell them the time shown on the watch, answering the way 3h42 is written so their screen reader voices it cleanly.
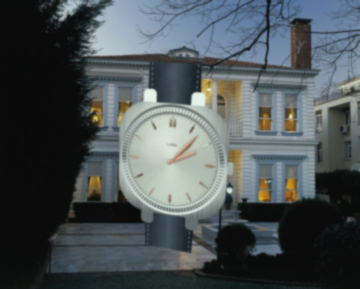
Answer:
2h07
